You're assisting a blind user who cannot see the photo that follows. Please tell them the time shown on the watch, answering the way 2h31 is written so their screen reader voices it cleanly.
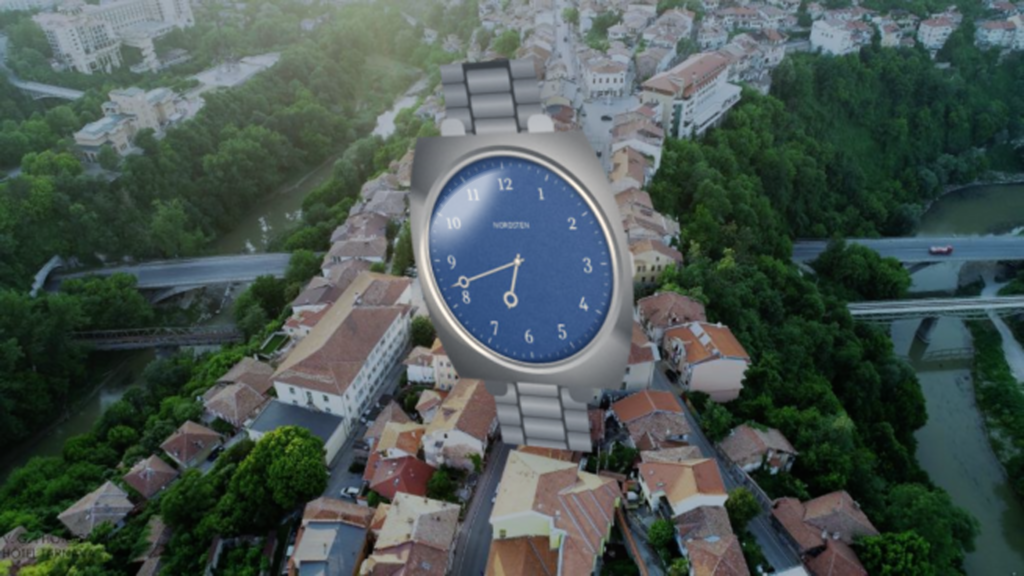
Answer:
6h42
